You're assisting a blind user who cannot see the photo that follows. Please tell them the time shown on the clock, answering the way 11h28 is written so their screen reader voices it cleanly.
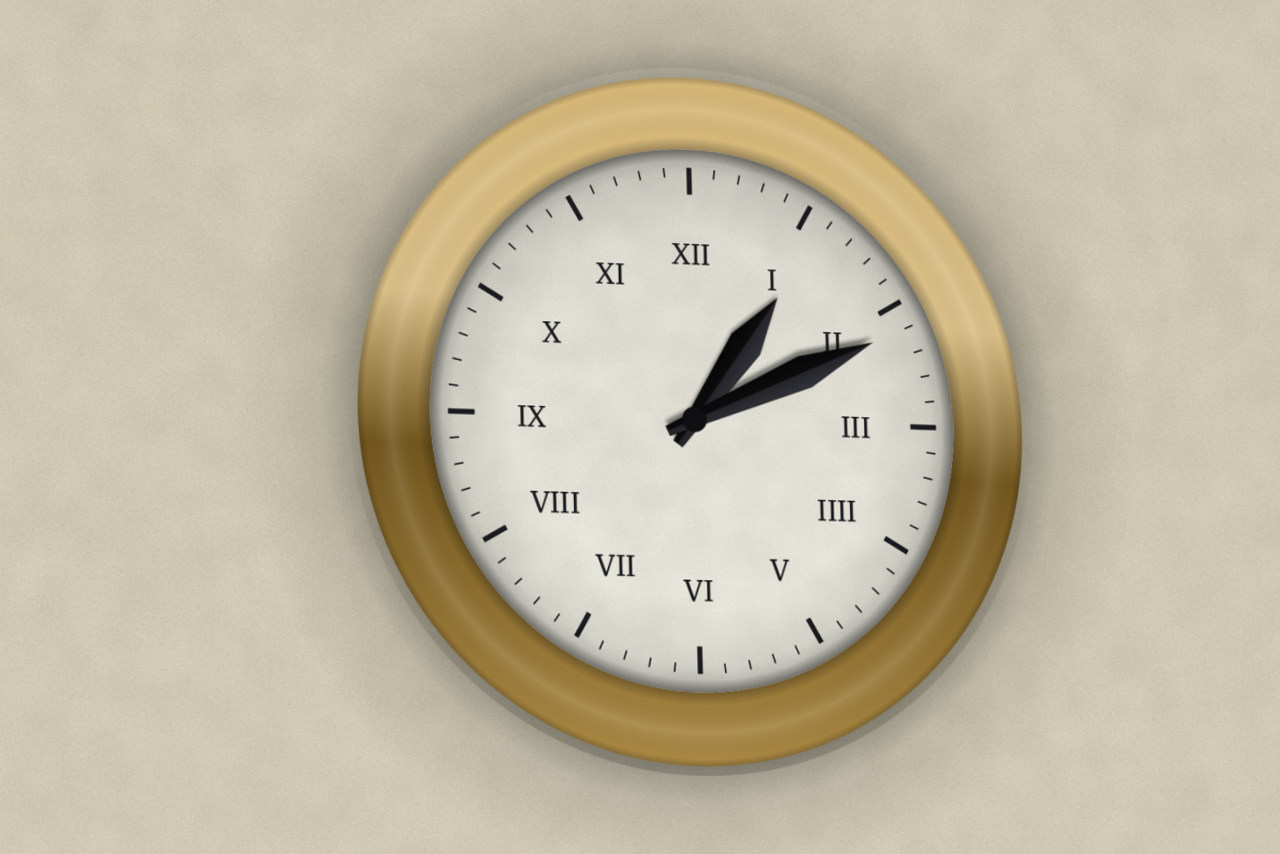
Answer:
1h11
